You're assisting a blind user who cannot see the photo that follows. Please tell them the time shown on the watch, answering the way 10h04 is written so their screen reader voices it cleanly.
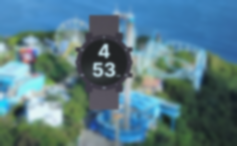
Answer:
4h53
